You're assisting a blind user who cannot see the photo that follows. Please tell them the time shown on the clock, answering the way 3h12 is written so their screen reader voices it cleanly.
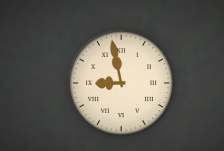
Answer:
8h58
